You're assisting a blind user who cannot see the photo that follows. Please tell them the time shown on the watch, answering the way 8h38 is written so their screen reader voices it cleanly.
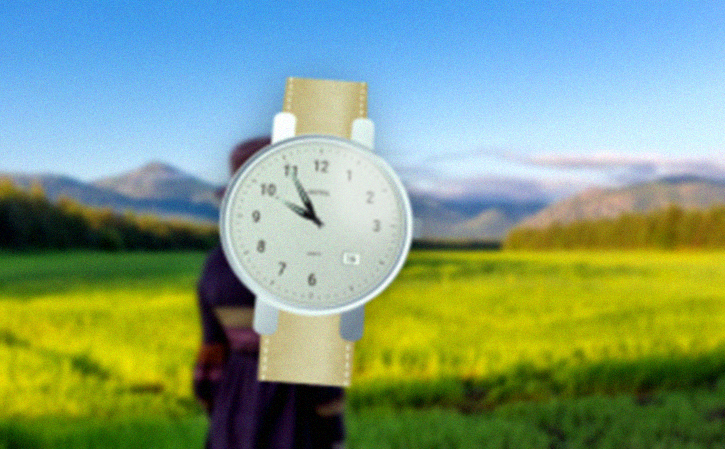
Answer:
9h55
